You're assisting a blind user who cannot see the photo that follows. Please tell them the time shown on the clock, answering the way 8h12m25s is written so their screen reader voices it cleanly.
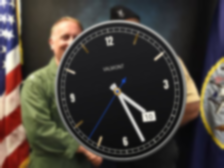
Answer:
4h26m37s
